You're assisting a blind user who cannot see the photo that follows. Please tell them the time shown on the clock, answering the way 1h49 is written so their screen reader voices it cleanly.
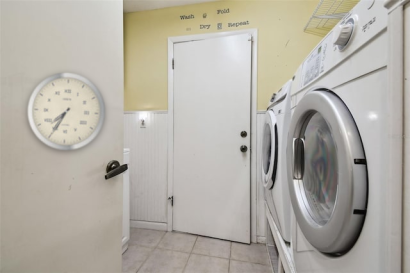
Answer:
7h35
